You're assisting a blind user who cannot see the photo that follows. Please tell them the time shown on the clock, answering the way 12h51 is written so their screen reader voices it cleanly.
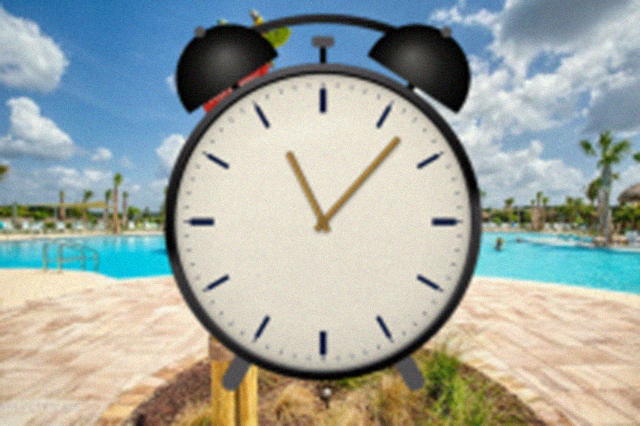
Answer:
11h07
